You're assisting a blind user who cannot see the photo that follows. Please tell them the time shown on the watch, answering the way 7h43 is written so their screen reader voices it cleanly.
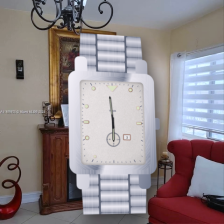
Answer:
5h59
